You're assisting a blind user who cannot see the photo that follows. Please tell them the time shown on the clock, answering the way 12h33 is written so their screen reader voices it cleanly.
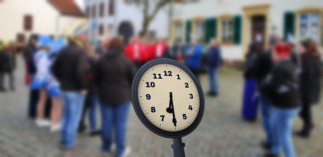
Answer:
6h30
